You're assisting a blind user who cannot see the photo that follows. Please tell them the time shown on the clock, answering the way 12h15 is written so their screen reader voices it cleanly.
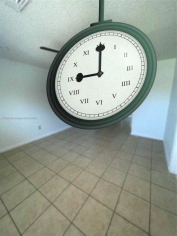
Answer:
9h00
